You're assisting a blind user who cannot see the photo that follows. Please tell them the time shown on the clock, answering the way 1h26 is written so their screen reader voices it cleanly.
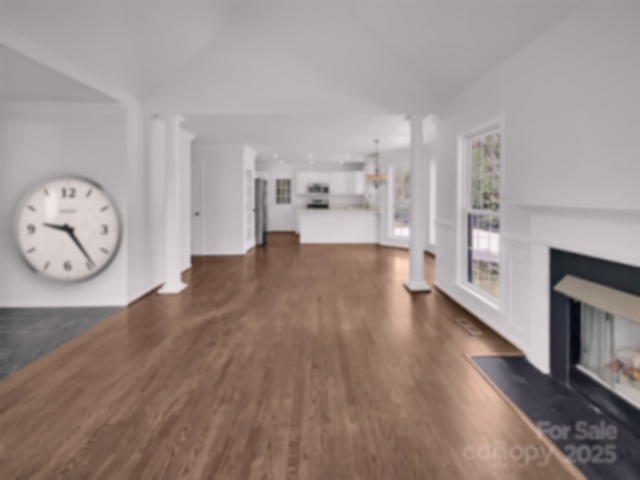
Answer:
9h24
